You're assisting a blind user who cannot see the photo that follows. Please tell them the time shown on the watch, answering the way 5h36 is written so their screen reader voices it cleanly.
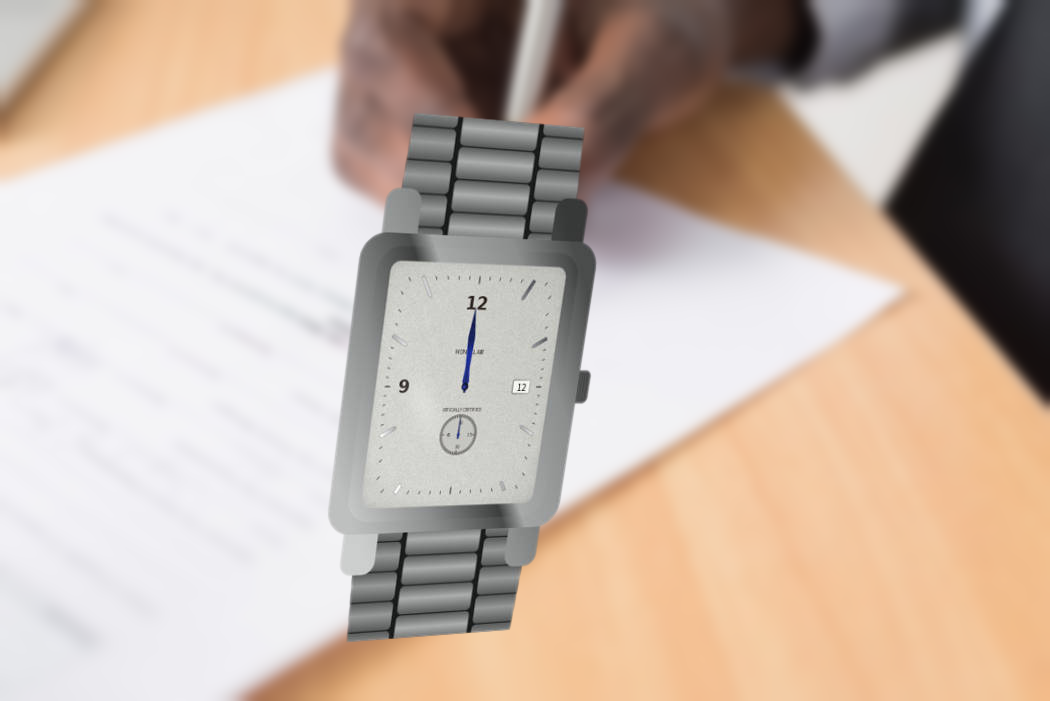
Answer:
12h00
